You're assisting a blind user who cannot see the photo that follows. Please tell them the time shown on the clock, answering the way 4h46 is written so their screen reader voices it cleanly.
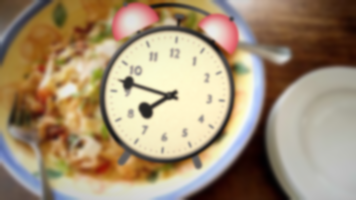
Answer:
7h47
